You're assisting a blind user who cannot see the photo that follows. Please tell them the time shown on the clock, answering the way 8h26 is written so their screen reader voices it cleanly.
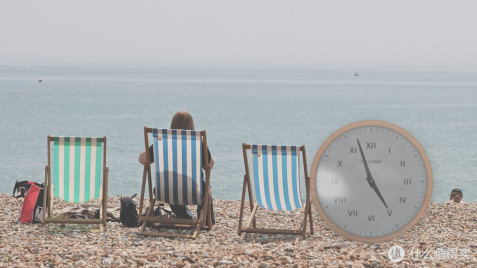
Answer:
4h57
